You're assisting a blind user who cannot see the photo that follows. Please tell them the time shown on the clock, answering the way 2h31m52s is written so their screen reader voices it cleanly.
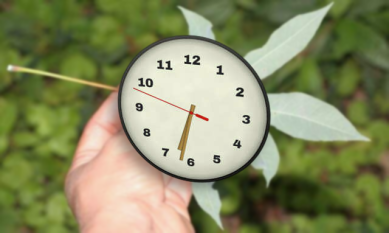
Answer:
6h31m48s
